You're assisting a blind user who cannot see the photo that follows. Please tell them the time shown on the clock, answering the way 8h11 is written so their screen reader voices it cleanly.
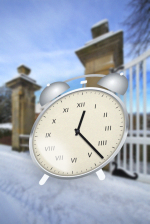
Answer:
12h23
